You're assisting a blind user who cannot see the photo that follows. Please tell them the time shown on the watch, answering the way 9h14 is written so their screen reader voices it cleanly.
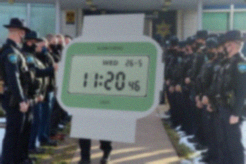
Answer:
11h20
